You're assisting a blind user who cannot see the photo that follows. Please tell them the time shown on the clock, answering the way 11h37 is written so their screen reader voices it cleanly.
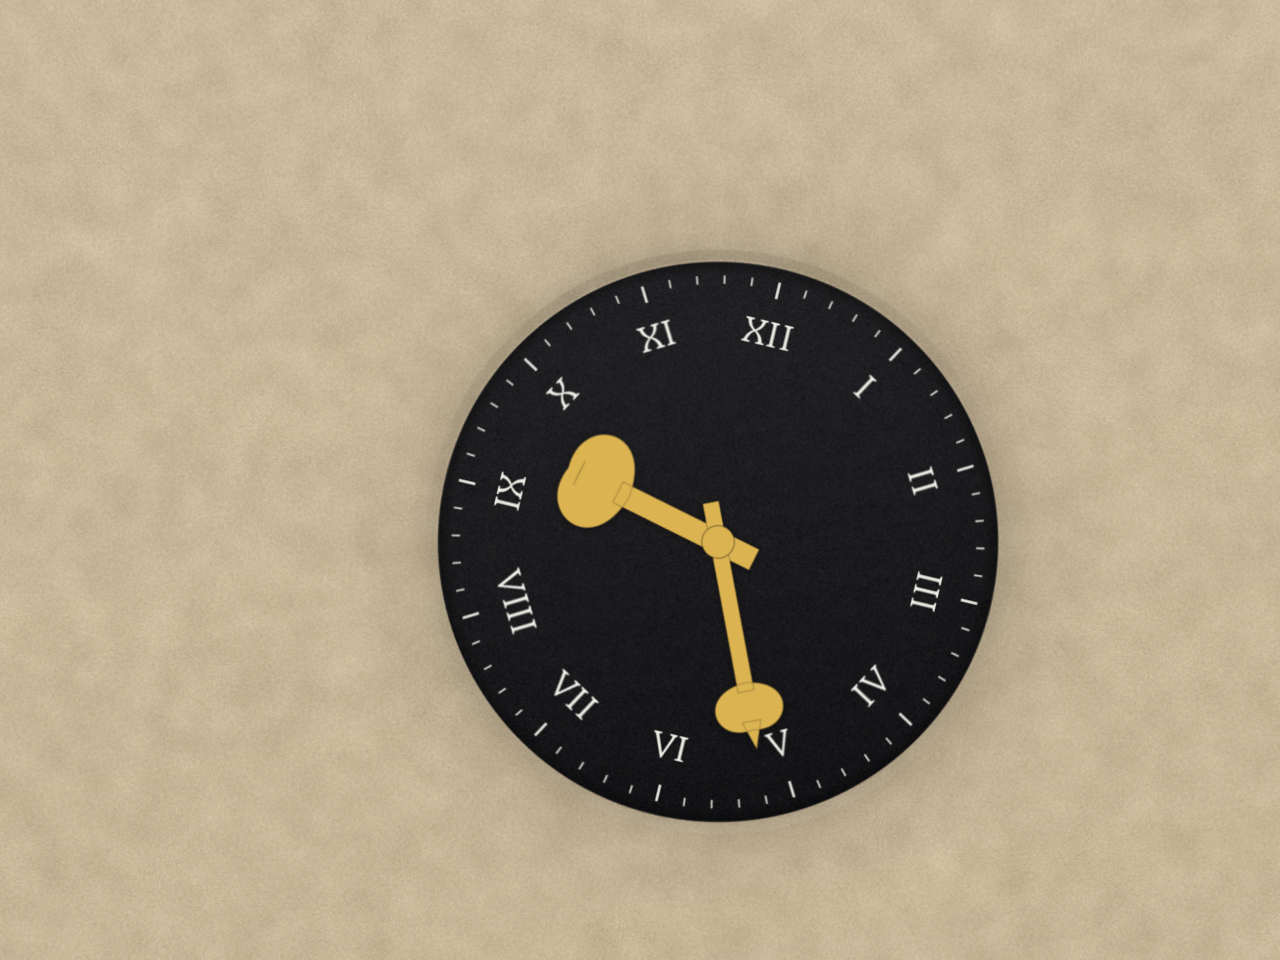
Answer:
9h26
